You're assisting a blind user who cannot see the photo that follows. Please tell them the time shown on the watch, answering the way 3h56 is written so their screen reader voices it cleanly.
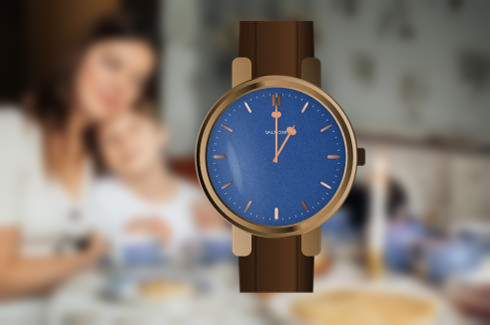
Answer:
1h00
